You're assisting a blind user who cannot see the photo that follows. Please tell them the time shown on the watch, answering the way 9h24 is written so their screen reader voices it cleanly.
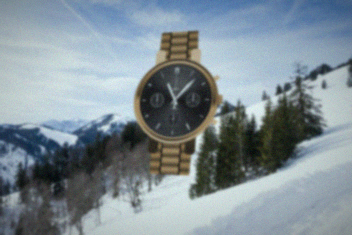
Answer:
11h07
